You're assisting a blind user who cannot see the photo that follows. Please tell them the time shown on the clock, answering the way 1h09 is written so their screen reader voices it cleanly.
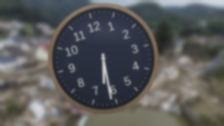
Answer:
6h31
